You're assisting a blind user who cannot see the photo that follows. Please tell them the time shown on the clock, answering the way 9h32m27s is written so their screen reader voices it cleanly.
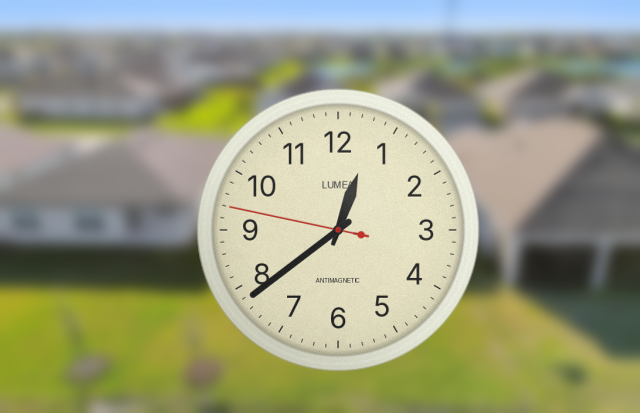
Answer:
12h38m47s
